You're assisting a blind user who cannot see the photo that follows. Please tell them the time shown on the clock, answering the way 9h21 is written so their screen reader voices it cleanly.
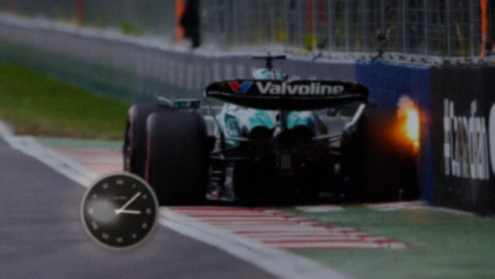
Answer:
3h08
